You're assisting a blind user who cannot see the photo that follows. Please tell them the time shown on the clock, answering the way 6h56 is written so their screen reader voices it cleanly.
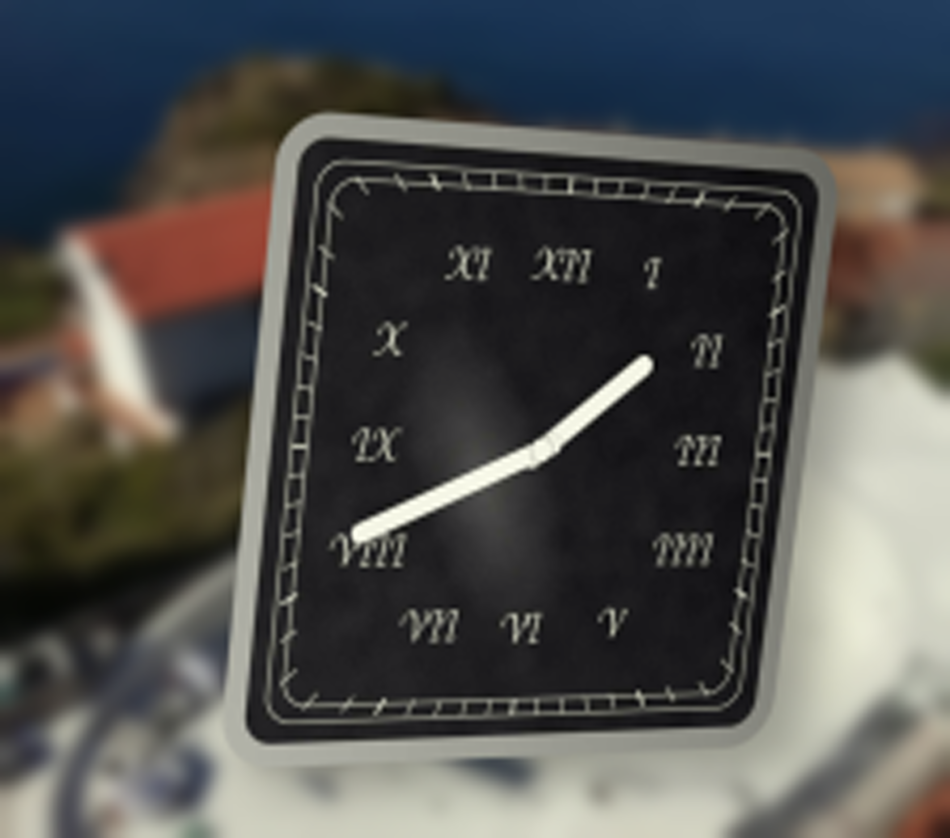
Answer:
1h41
